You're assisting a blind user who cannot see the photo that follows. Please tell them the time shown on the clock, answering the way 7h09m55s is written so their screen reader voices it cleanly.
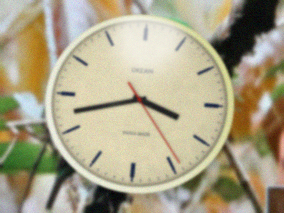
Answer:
3h42m24s
